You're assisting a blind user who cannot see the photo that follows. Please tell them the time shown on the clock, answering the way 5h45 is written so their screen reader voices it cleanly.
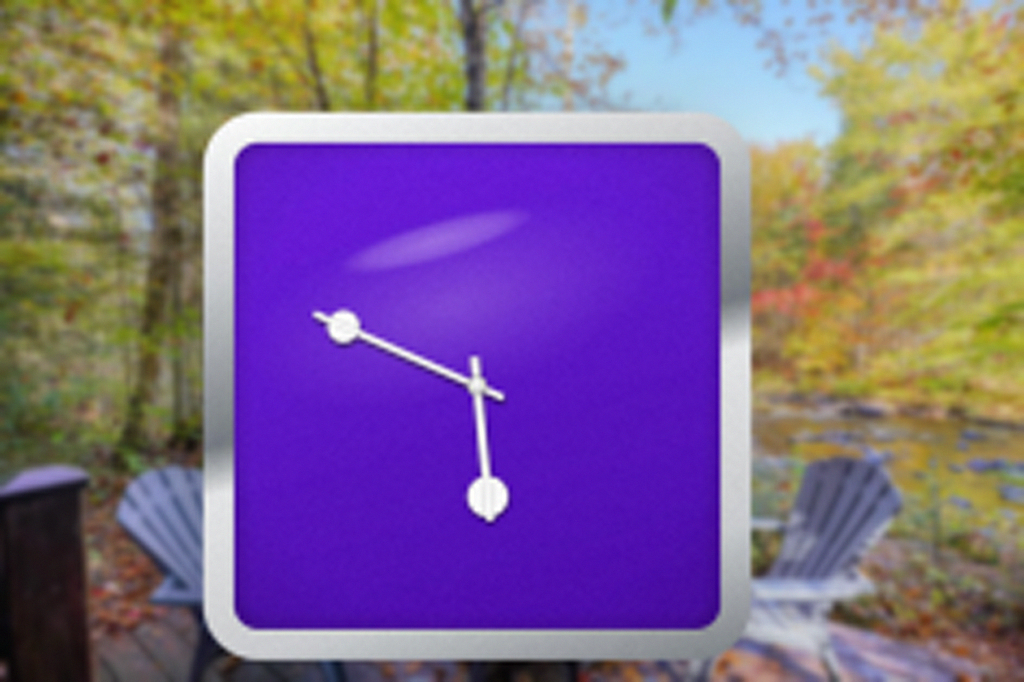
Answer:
5h49
